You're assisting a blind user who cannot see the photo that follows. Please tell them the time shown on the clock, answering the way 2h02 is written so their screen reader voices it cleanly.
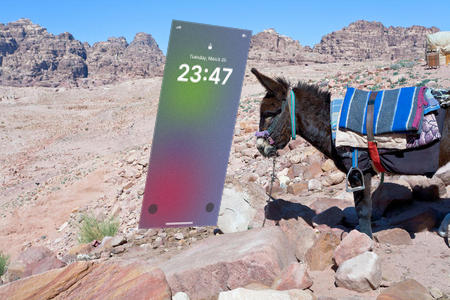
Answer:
23h47
